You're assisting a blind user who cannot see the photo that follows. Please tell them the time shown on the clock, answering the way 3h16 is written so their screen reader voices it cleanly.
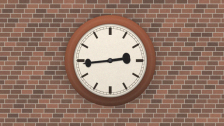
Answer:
2h44
